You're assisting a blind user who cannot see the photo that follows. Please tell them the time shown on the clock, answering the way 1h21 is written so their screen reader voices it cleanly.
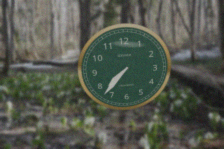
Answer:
7h37
